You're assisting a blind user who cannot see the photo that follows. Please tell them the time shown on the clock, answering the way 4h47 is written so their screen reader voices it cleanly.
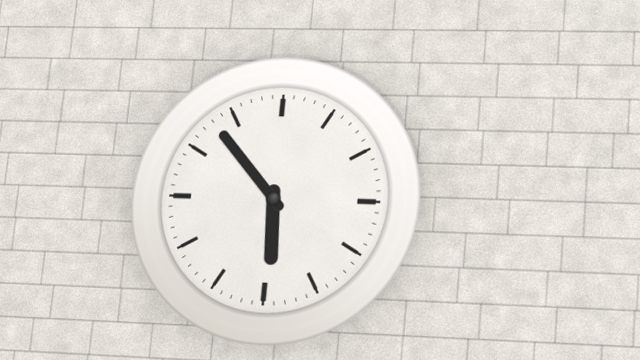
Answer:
5h53
